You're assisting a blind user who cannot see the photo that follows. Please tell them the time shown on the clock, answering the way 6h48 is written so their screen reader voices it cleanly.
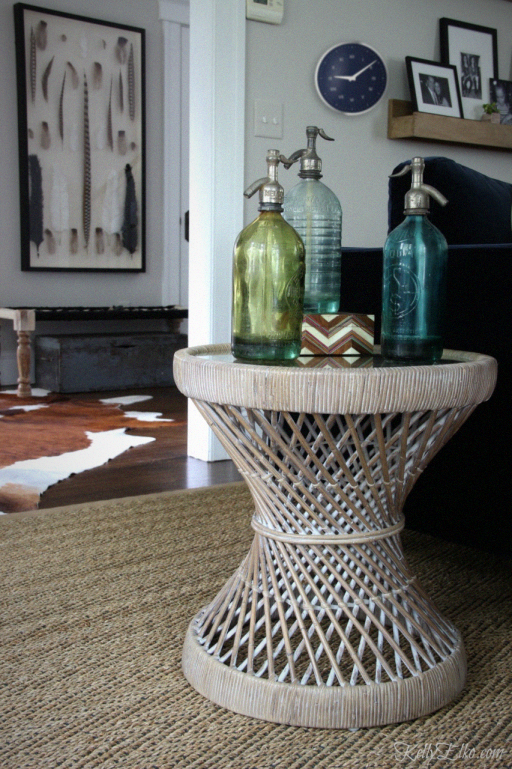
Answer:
9h09
